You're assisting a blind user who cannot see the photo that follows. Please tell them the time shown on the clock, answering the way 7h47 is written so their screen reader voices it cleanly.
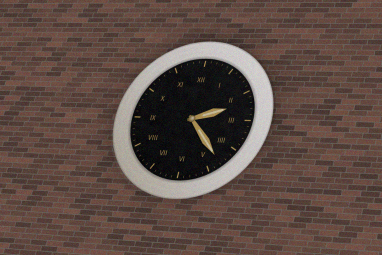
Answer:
2h23
